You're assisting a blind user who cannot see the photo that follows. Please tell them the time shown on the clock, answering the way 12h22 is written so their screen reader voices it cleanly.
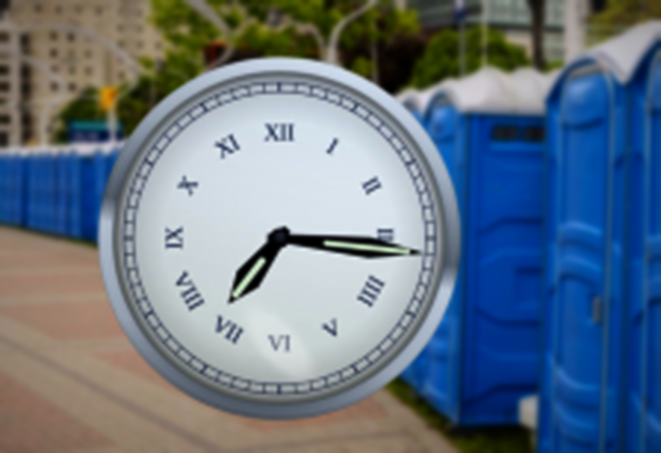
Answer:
7h16
